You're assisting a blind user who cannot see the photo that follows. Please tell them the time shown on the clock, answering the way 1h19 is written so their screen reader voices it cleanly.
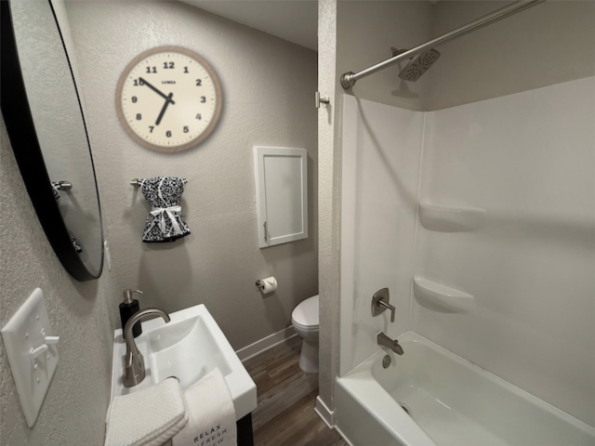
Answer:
6h51
